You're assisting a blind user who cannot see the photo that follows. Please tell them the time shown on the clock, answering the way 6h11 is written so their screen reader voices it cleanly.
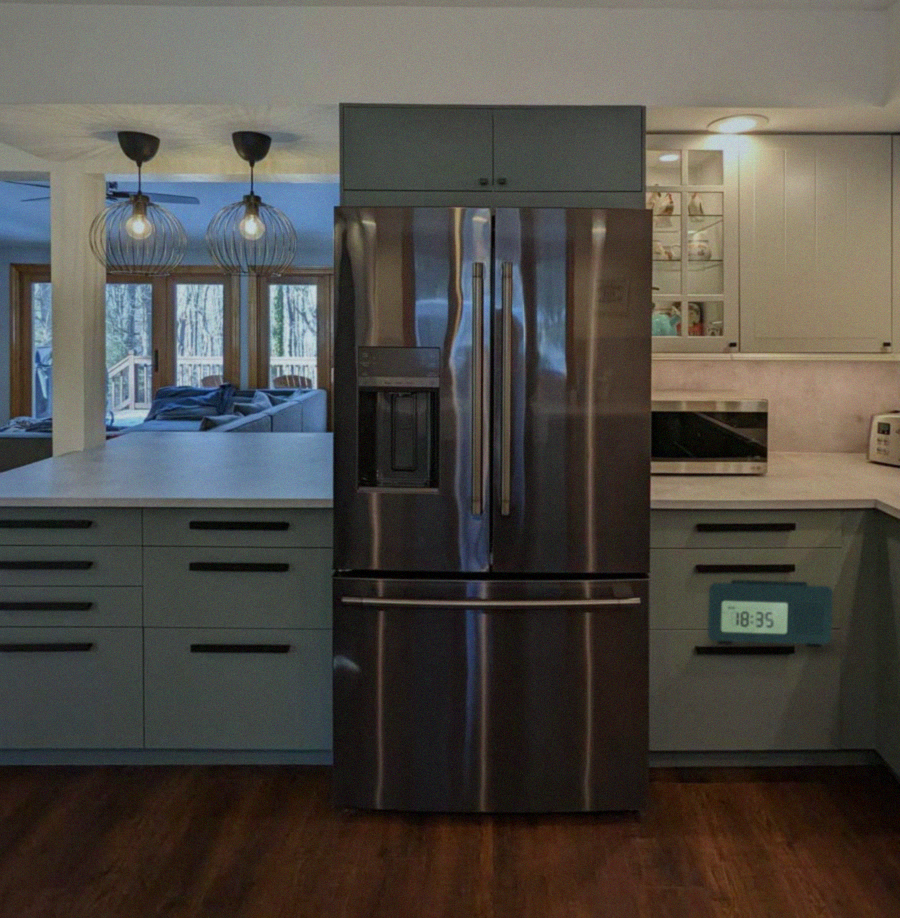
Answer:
18h35
